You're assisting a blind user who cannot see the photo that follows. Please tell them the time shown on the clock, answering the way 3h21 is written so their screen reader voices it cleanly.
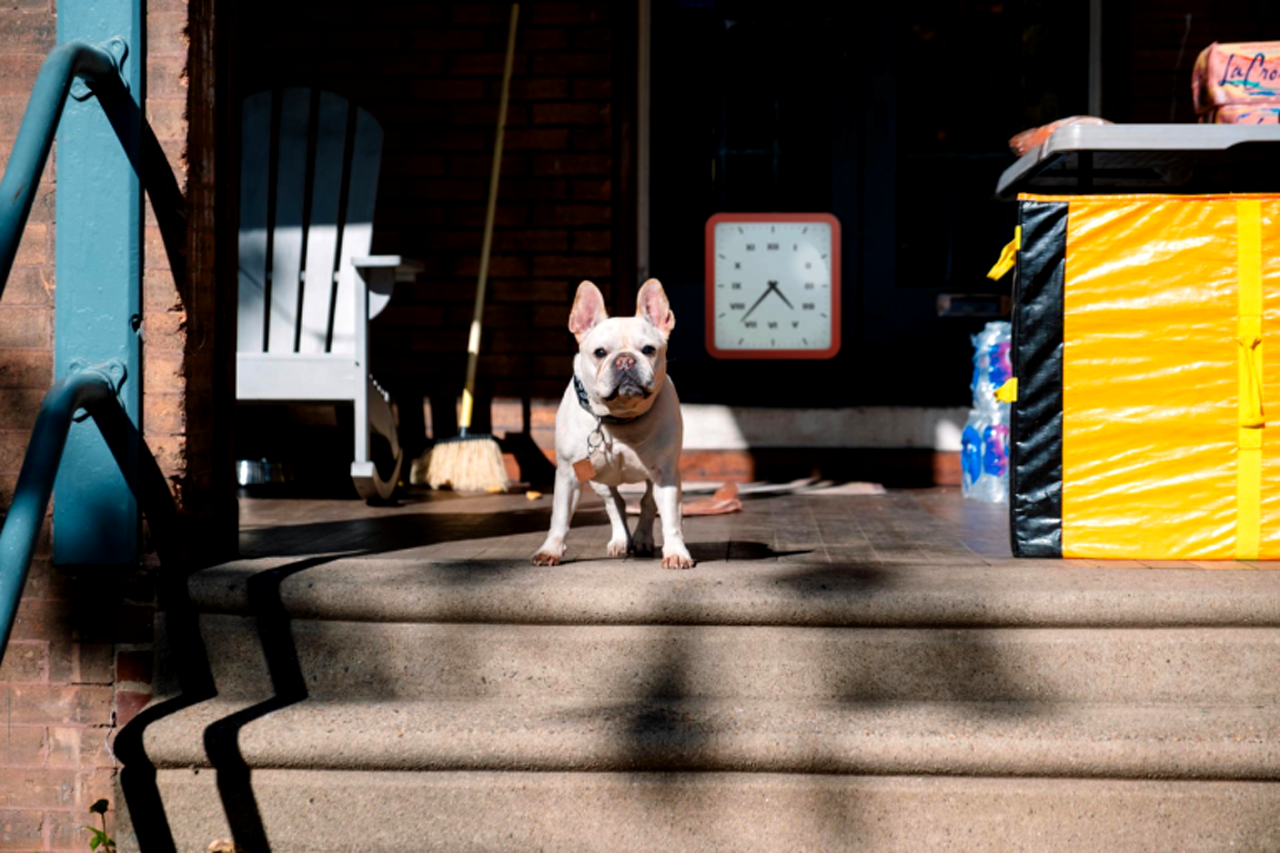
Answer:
4h37
